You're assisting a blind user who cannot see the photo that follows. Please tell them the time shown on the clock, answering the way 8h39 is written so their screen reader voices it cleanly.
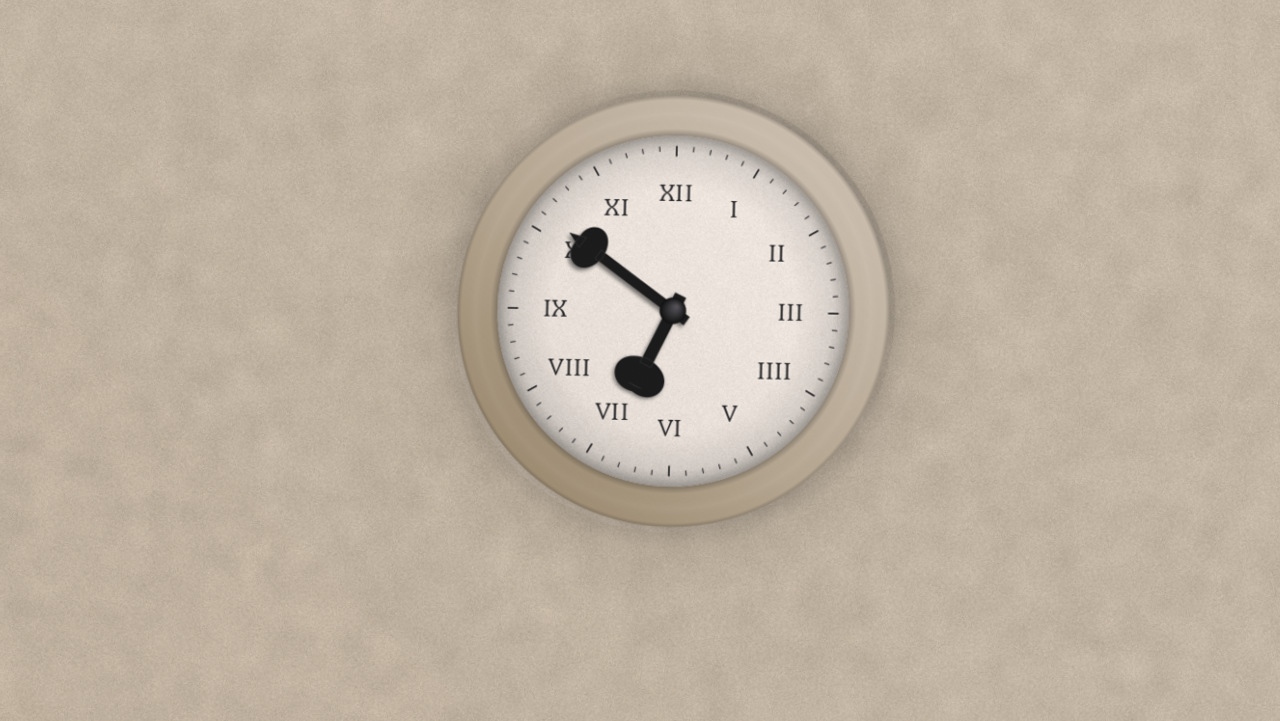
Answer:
6h51
